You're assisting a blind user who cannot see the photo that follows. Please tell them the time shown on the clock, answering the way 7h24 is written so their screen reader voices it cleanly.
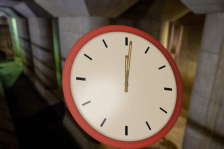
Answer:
12h01
